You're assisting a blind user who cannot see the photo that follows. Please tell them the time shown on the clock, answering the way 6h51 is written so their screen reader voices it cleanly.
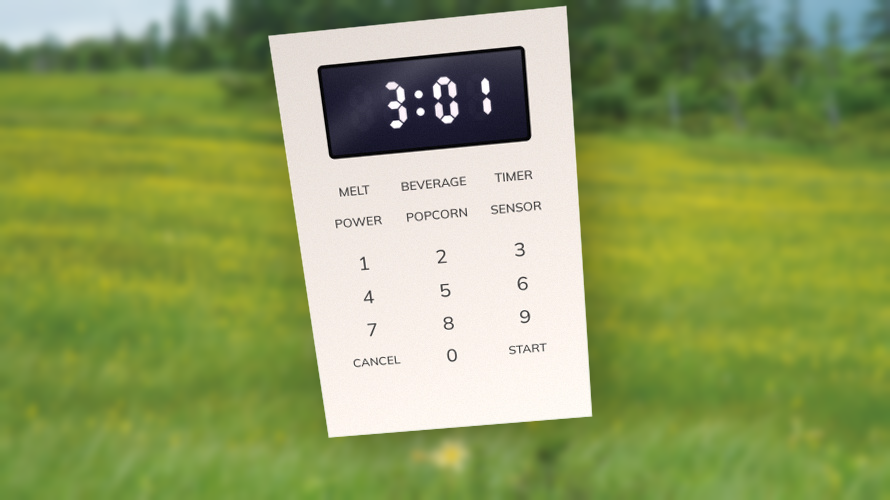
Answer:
3h01
